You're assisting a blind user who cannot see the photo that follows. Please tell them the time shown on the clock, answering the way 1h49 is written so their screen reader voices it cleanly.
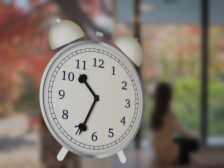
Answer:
10h34
